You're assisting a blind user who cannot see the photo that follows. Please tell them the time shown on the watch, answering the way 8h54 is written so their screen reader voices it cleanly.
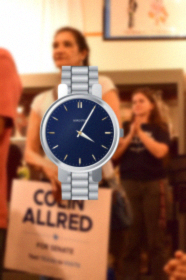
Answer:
4h05
